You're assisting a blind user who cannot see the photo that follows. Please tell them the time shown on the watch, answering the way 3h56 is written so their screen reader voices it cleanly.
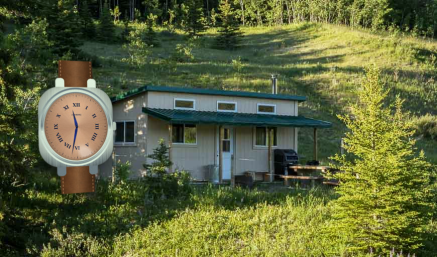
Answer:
11h32
